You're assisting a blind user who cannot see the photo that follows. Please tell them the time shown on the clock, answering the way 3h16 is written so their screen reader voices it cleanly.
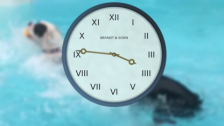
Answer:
3h46
